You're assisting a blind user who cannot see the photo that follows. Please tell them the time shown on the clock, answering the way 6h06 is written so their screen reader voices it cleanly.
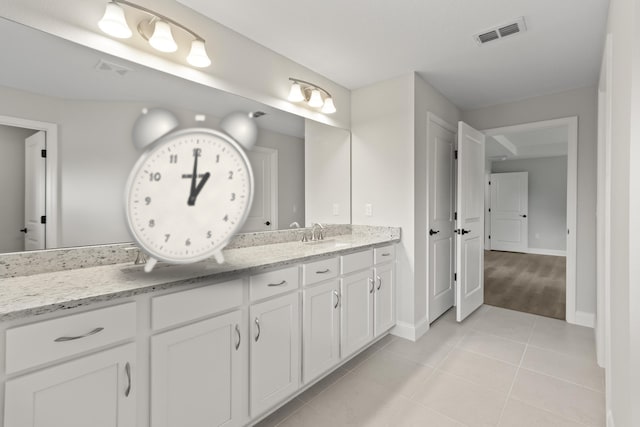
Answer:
1h00
